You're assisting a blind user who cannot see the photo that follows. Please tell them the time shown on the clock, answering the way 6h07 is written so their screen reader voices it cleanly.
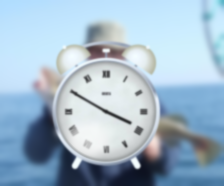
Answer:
3h50
